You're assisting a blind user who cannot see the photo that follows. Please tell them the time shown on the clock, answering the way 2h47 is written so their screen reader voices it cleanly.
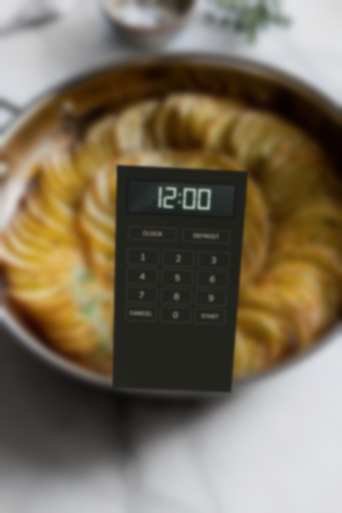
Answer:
12h00
